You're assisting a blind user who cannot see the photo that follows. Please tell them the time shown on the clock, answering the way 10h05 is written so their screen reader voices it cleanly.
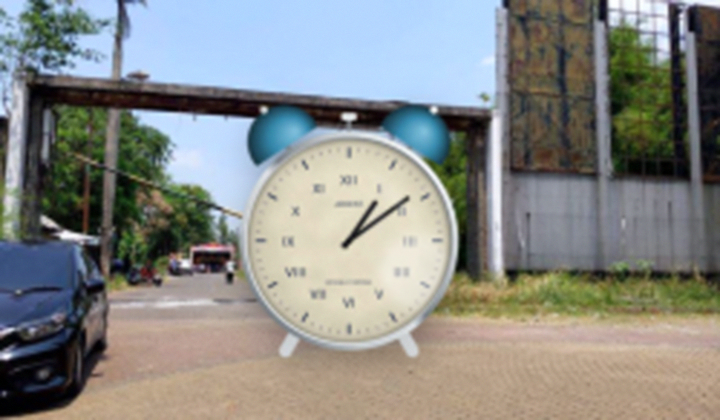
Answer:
1h09
